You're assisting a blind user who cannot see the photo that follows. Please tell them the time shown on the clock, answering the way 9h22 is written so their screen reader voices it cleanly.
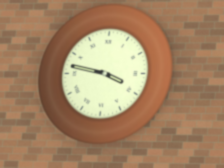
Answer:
3h47
